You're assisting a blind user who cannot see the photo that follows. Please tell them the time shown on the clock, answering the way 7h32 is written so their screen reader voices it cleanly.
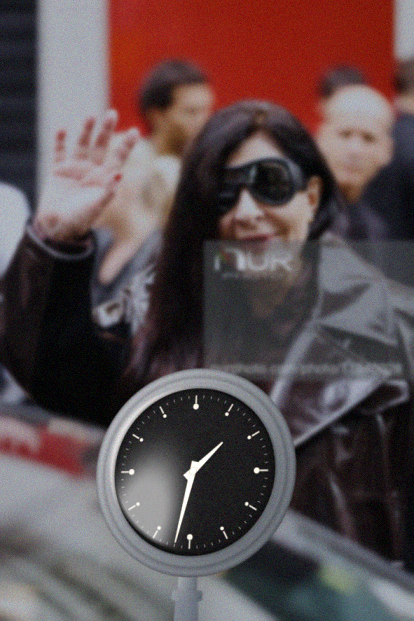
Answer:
1h32
